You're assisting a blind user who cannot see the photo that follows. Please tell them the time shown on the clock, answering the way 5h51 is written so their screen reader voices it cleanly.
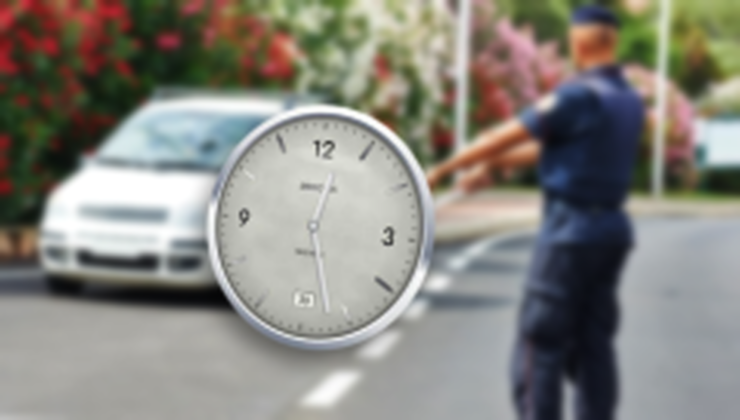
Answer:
12h27
